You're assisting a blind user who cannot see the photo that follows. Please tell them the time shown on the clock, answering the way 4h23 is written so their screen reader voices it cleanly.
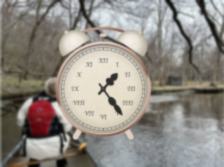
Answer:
1h24
